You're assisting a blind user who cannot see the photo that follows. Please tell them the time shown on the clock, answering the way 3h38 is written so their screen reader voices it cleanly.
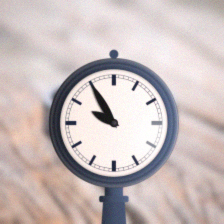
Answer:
9h55
